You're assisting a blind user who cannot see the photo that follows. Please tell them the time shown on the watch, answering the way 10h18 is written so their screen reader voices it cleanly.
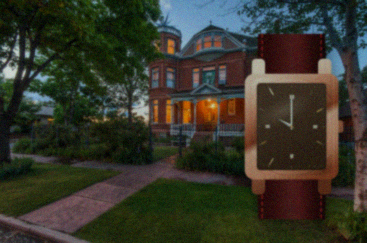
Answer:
10h00
